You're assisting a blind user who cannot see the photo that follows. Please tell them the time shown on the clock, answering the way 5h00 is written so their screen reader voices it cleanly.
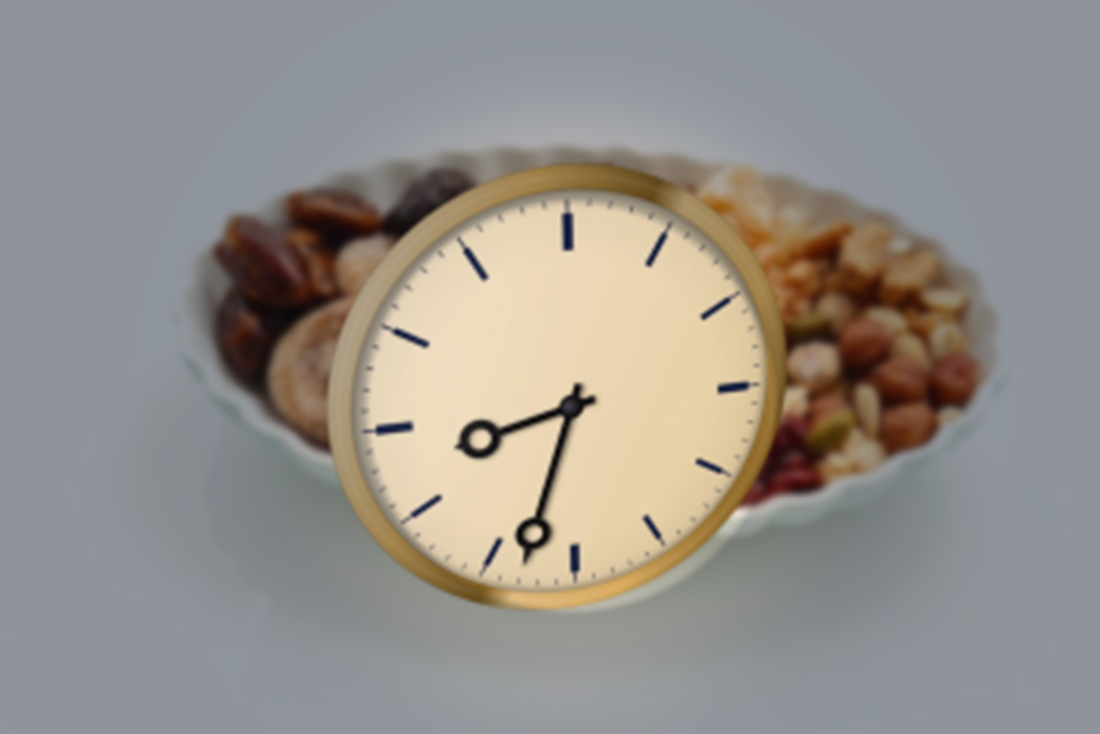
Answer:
8h33
